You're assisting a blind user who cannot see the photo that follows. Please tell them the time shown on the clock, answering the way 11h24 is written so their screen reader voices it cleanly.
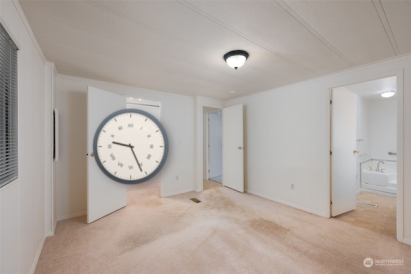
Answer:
9h26
